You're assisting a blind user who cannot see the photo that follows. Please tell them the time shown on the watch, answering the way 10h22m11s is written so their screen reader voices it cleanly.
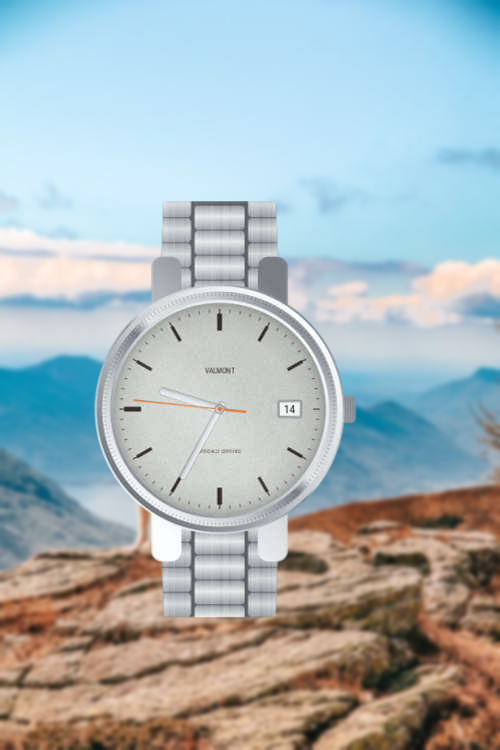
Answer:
9h34m46s
